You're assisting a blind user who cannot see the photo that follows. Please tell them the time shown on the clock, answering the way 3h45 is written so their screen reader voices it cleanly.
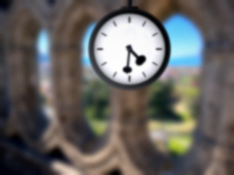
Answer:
4h31
